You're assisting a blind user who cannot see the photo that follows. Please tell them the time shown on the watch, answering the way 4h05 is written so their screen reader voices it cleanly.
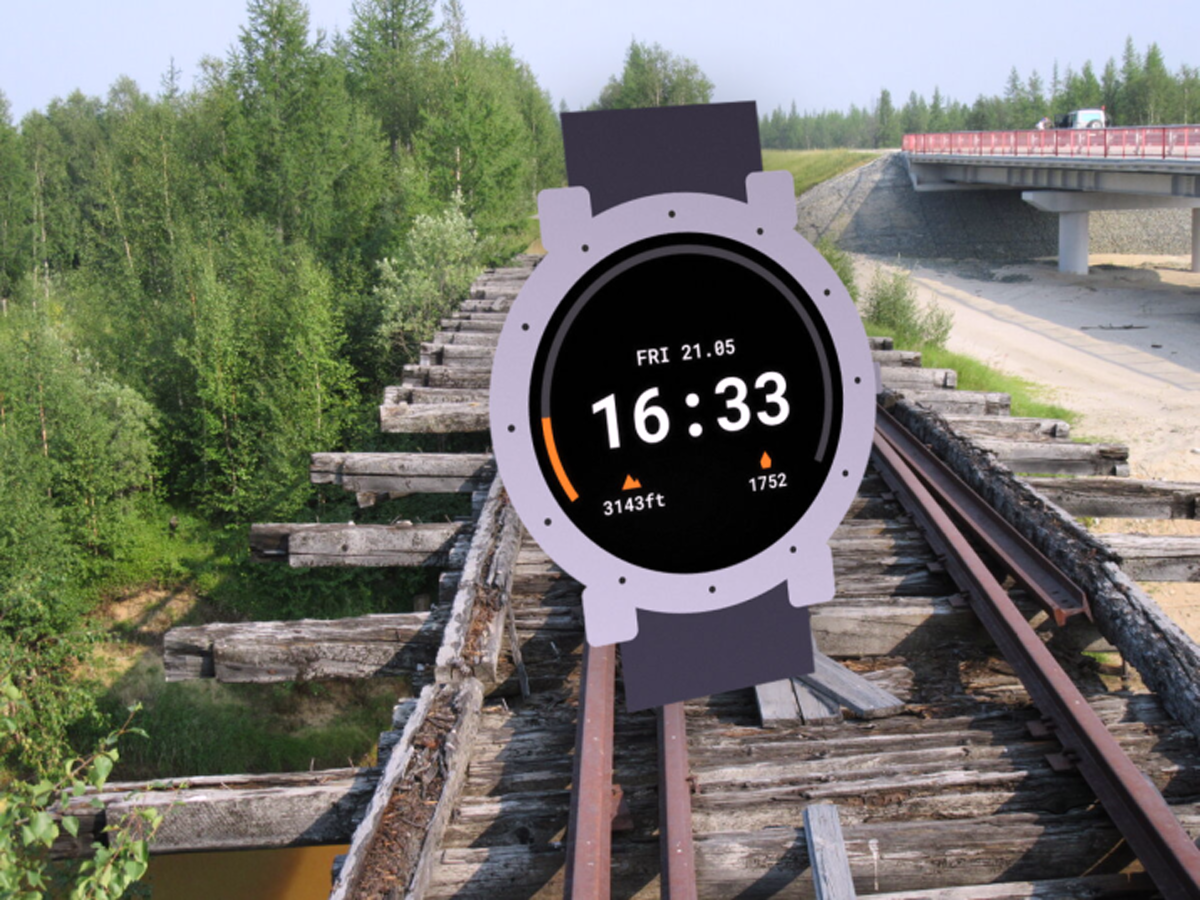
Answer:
16h33
